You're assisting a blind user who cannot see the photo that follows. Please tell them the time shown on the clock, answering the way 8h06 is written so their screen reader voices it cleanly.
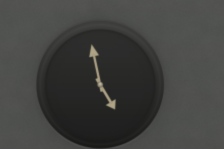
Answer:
4h58
